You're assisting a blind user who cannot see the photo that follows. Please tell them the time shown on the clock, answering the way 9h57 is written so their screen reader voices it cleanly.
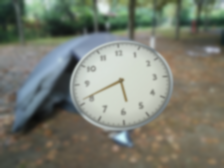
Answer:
5h41
